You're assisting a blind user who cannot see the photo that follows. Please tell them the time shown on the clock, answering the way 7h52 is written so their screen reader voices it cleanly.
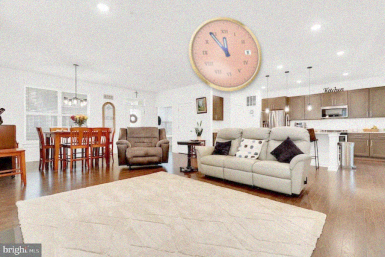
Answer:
11h54
